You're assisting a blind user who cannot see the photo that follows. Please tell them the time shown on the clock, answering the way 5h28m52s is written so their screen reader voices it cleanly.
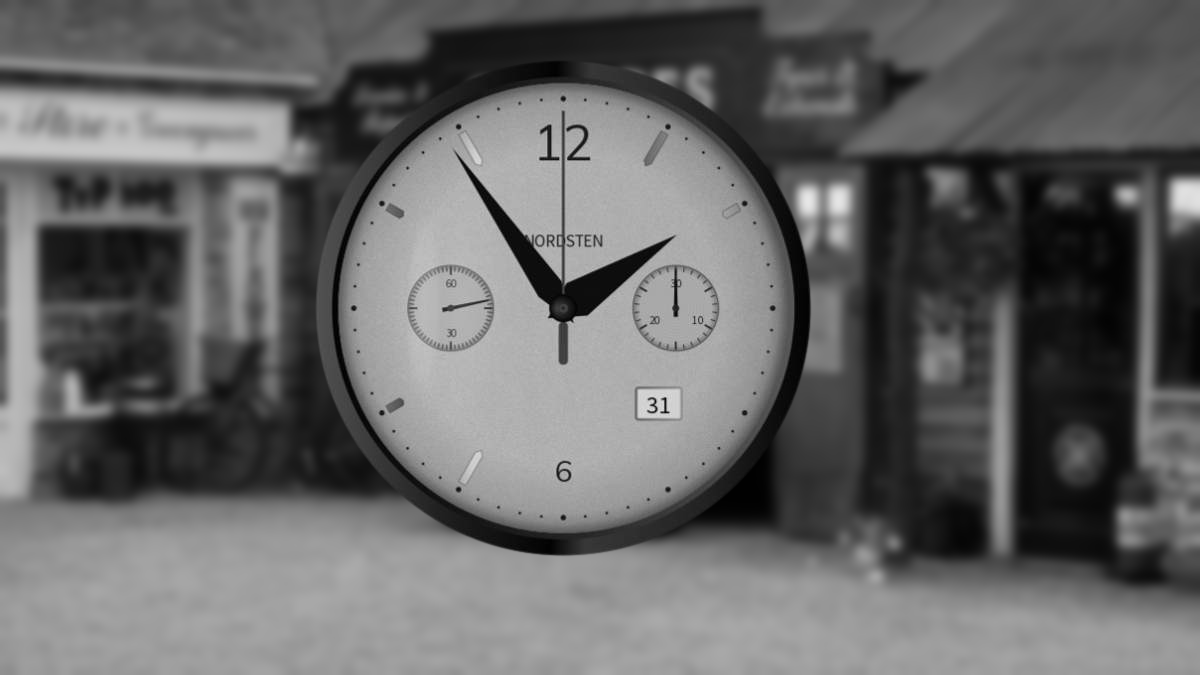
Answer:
1h54m13s
